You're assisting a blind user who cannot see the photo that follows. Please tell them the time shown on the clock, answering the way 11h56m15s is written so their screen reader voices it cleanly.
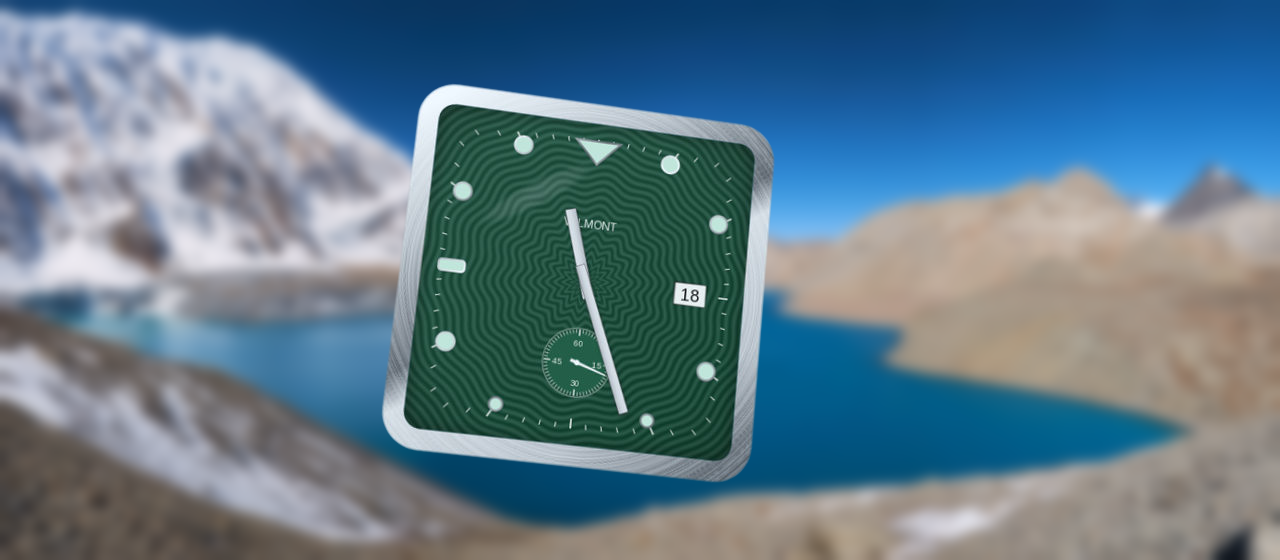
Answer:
11h26m18s
